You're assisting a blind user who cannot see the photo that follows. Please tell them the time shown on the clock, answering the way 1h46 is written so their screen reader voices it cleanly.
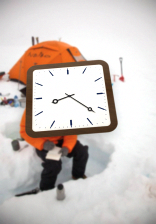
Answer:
8h22
